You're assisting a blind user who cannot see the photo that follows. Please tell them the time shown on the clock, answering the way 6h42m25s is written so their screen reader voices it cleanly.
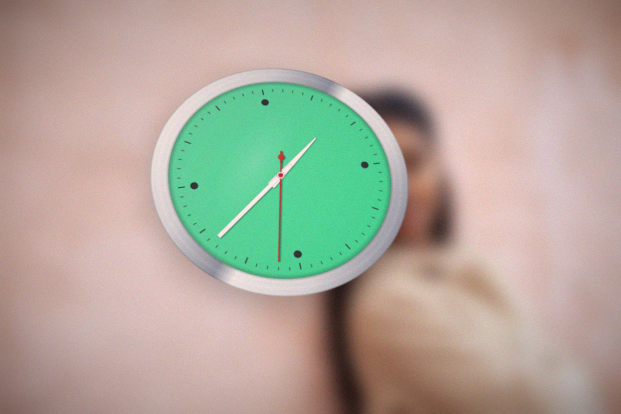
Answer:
1h38m32s
